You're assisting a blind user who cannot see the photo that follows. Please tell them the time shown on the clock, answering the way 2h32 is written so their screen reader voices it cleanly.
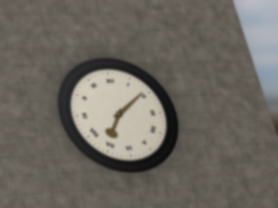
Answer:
7h09
